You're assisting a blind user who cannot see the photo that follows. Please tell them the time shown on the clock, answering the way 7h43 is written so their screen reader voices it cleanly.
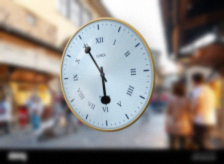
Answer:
5h55
